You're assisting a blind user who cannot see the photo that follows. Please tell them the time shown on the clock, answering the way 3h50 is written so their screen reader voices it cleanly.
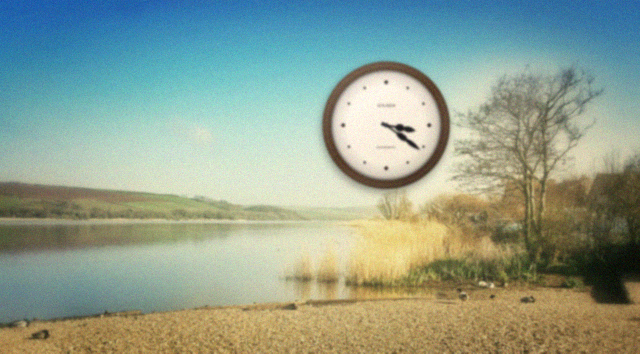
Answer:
3h21
